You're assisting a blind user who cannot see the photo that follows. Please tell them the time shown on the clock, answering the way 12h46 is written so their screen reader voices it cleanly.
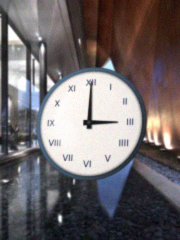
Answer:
3h00
